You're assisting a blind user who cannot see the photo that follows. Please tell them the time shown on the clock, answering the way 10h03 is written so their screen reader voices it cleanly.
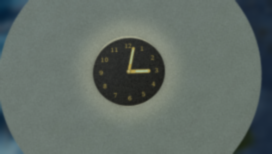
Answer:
3h02
